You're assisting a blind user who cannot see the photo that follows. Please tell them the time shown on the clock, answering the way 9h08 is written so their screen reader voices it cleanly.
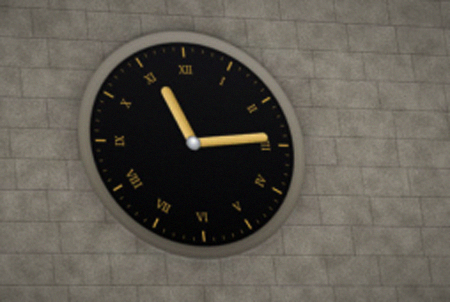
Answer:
11h14
